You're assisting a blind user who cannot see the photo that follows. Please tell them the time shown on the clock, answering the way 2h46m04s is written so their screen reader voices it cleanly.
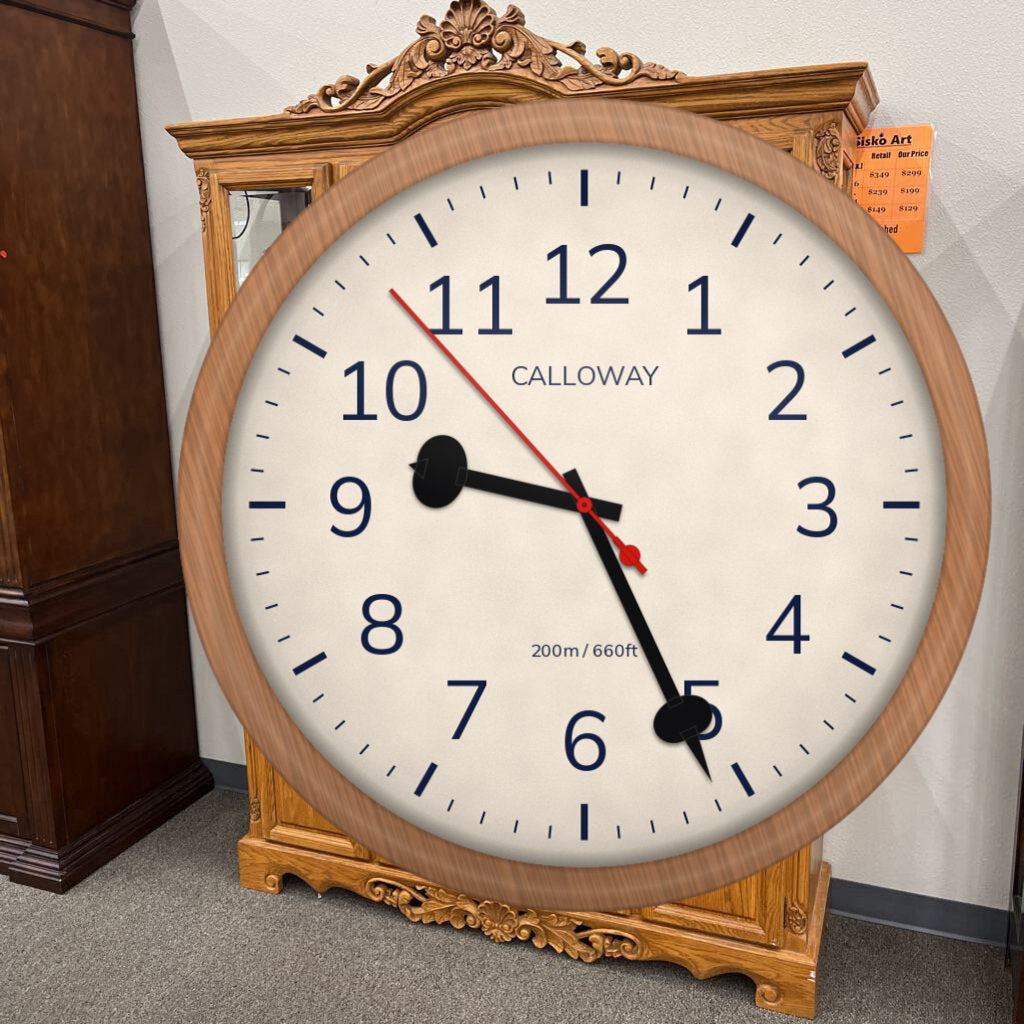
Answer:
9h25m53s
